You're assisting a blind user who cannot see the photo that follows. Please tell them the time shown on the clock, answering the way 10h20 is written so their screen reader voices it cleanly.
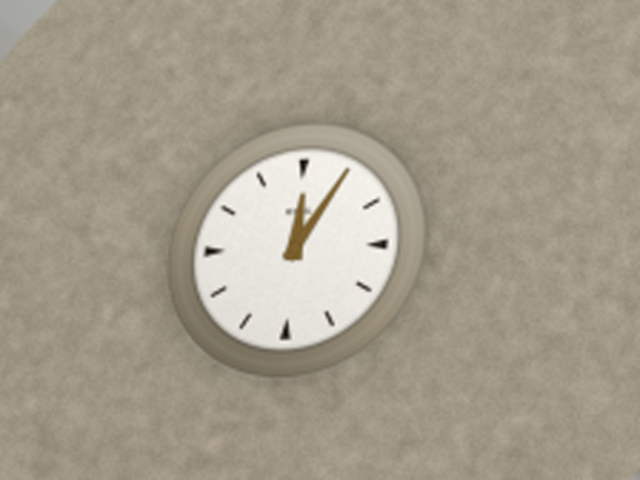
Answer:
12h05
